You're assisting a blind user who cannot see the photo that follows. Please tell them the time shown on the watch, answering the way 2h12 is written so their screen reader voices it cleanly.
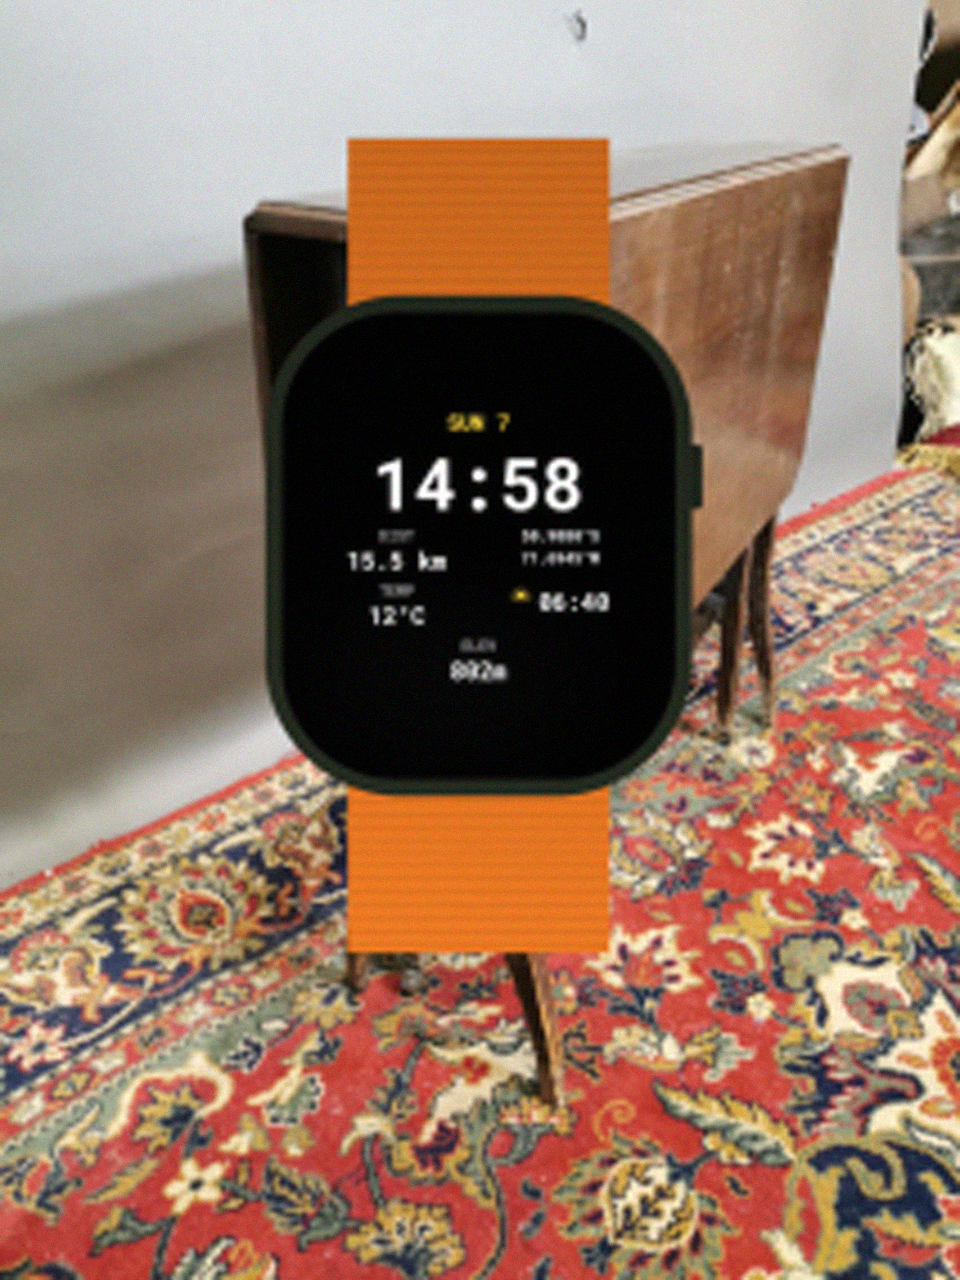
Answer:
14h58
